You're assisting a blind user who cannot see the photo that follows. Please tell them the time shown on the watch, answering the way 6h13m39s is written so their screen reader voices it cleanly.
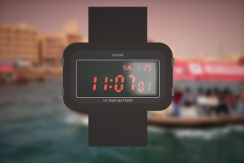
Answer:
11h07m01s
